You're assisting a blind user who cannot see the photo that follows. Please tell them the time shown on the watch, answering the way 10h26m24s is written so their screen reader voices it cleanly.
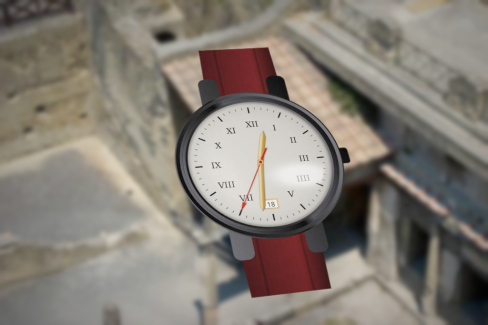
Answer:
12h31m35s
